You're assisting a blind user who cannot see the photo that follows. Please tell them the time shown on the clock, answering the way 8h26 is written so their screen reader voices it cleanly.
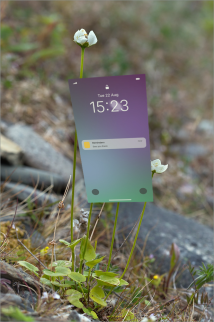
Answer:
15h23
